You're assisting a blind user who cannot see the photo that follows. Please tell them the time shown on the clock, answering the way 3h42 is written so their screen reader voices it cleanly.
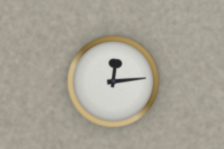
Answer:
12h14
